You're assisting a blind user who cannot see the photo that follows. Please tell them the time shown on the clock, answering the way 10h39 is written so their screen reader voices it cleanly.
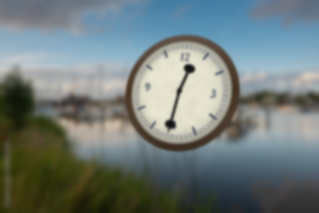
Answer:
12h31
